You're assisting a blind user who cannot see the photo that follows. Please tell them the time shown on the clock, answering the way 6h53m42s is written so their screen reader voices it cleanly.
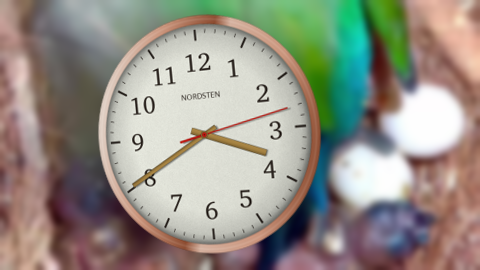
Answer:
3h40m13s
